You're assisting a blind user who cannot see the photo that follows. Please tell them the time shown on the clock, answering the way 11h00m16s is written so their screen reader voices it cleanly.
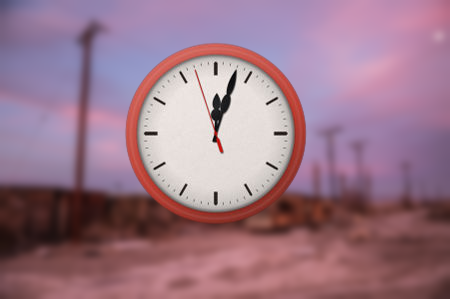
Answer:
12h02m57s
